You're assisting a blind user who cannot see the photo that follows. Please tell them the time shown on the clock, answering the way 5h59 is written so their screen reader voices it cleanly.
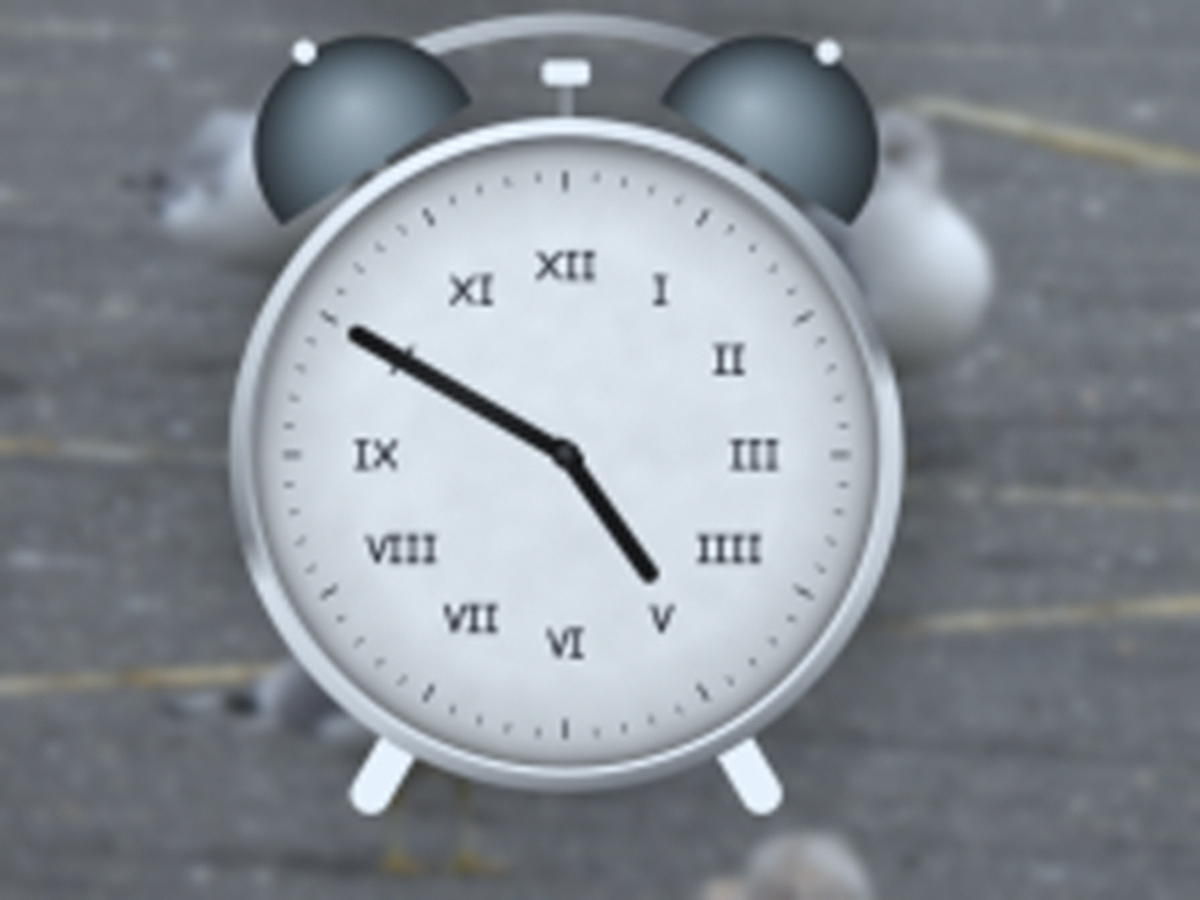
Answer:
4h50
